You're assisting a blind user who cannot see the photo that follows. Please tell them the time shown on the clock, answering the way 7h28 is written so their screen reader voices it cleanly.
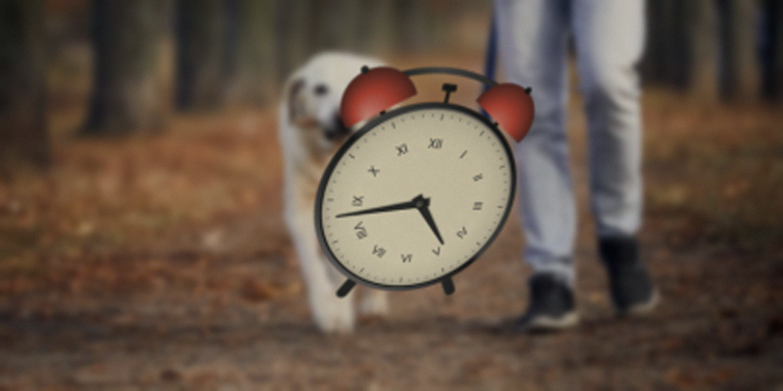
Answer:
4h43
